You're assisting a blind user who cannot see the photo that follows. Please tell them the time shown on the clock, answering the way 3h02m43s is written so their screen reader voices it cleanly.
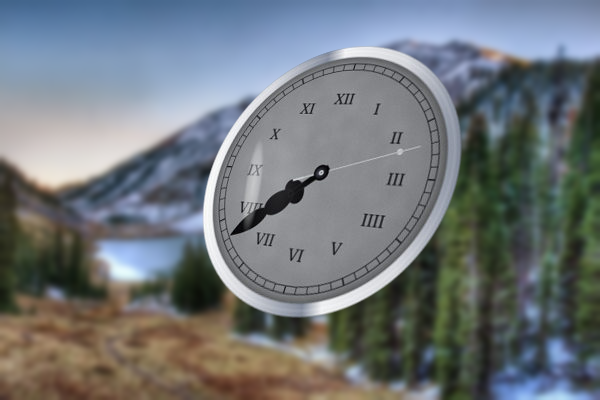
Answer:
7h38m12s
